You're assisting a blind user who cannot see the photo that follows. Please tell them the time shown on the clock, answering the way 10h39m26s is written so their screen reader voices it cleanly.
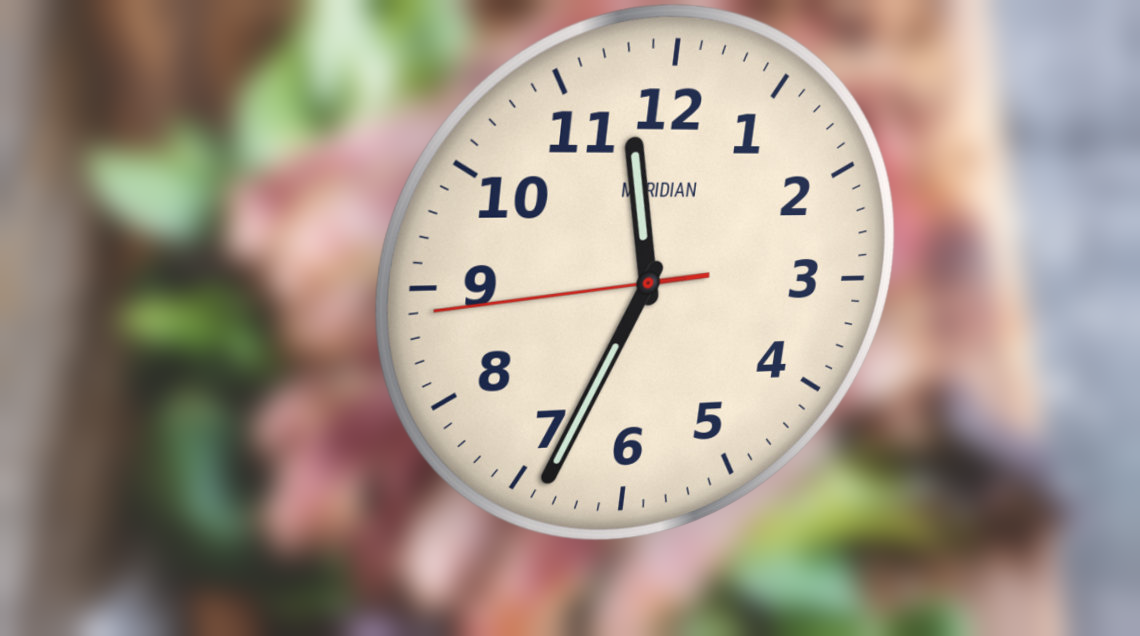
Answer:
11h33m44s
